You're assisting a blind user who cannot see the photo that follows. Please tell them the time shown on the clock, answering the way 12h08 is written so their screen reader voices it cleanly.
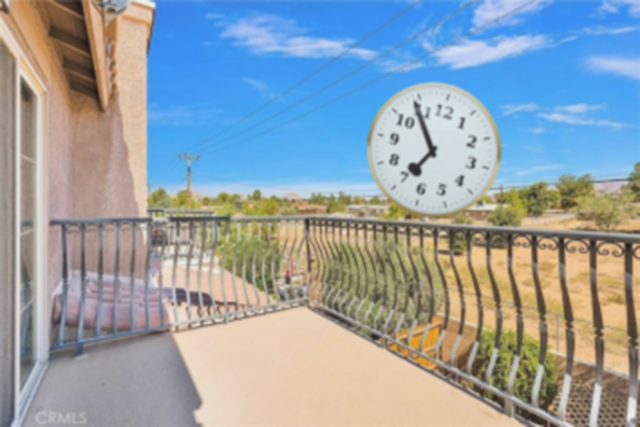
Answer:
6h54
